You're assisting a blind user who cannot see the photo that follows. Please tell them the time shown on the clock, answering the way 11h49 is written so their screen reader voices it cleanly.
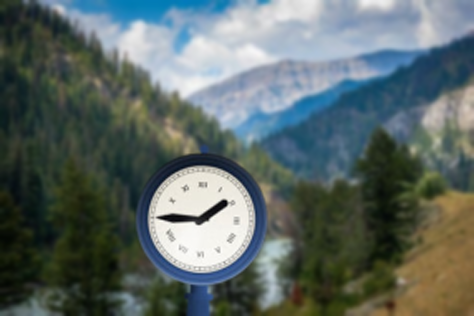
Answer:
1h45
